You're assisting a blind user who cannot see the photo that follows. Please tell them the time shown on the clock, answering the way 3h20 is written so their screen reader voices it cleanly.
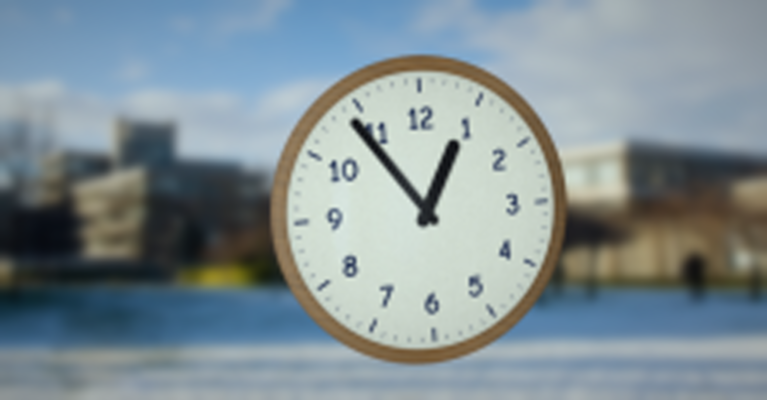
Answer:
12h54
